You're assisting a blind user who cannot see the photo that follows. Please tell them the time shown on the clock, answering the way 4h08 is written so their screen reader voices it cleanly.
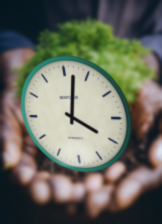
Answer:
4h02
